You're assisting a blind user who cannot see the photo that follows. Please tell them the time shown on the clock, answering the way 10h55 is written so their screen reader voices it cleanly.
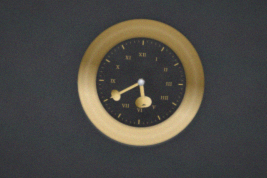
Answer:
5h40
